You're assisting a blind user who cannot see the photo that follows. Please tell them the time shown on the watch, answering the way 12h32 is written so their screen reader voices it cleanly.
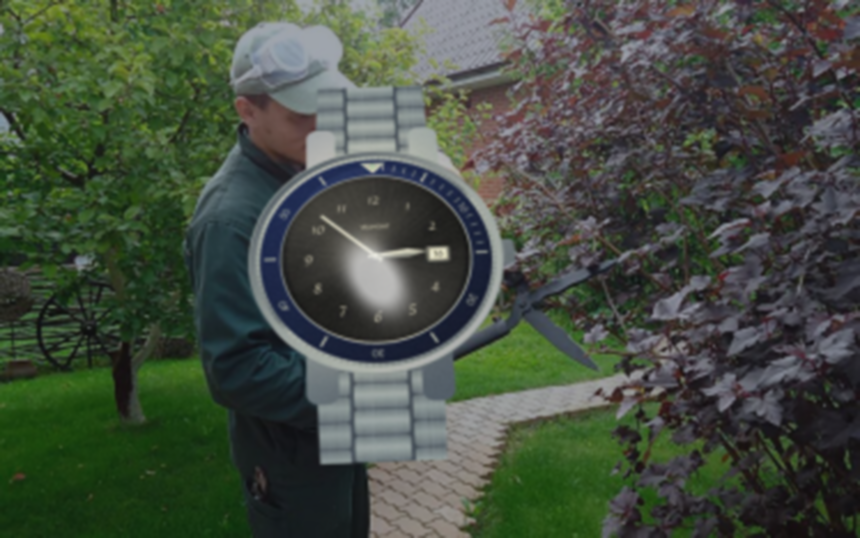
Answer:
2h52
